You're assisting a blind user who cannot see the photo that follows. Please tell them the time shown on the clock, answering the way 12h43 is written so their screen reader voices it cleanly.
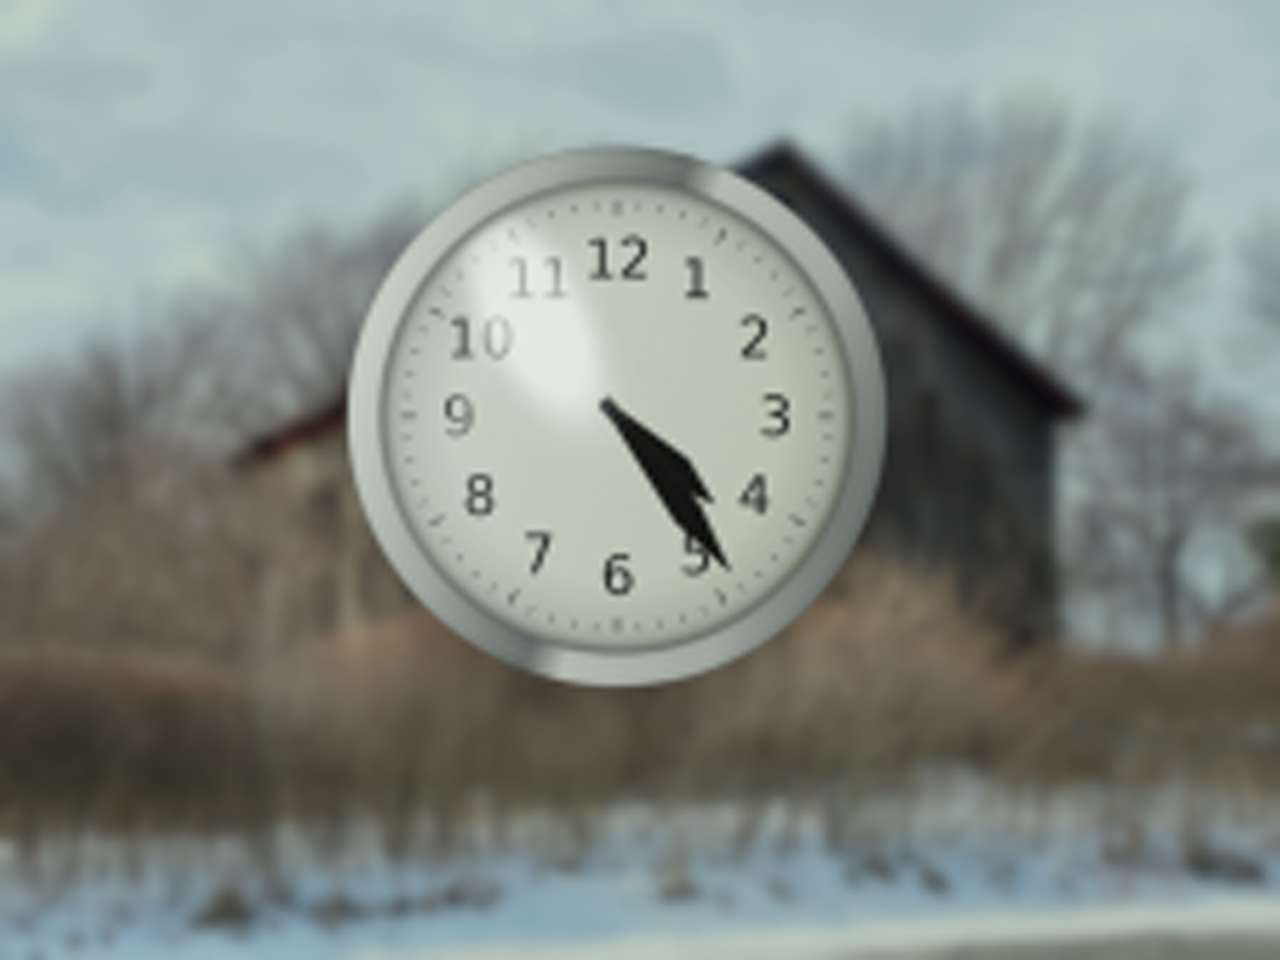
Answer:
4h24
